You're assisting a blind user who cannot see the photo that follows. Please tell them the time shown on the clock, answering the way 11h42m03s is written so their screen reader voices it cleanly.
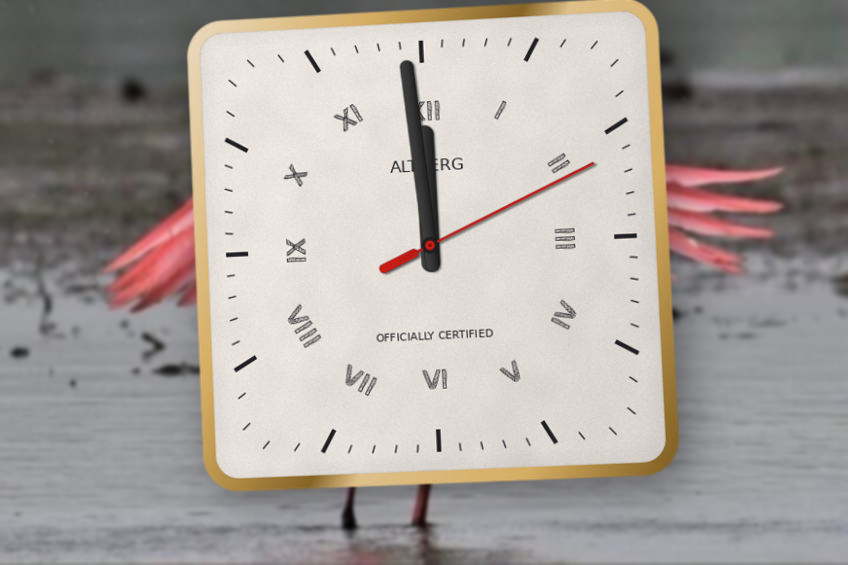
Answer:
11h59m11s
